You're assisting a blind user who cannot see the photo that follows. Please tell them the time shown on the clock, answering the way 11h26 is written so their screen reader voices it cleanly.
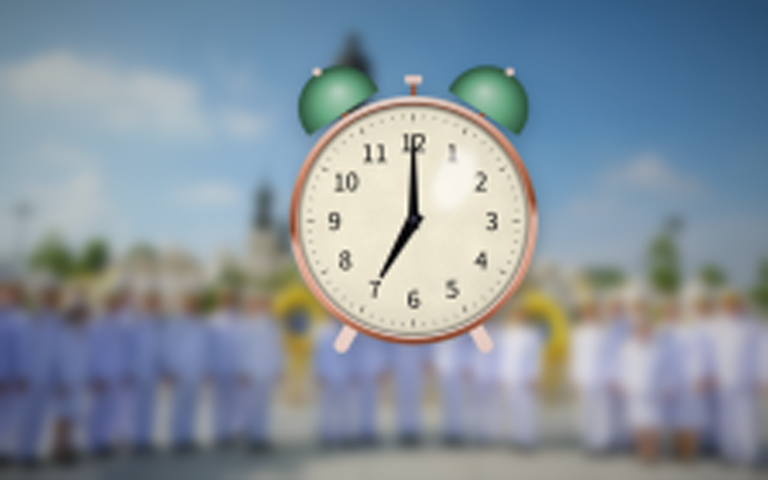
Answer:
7h00
